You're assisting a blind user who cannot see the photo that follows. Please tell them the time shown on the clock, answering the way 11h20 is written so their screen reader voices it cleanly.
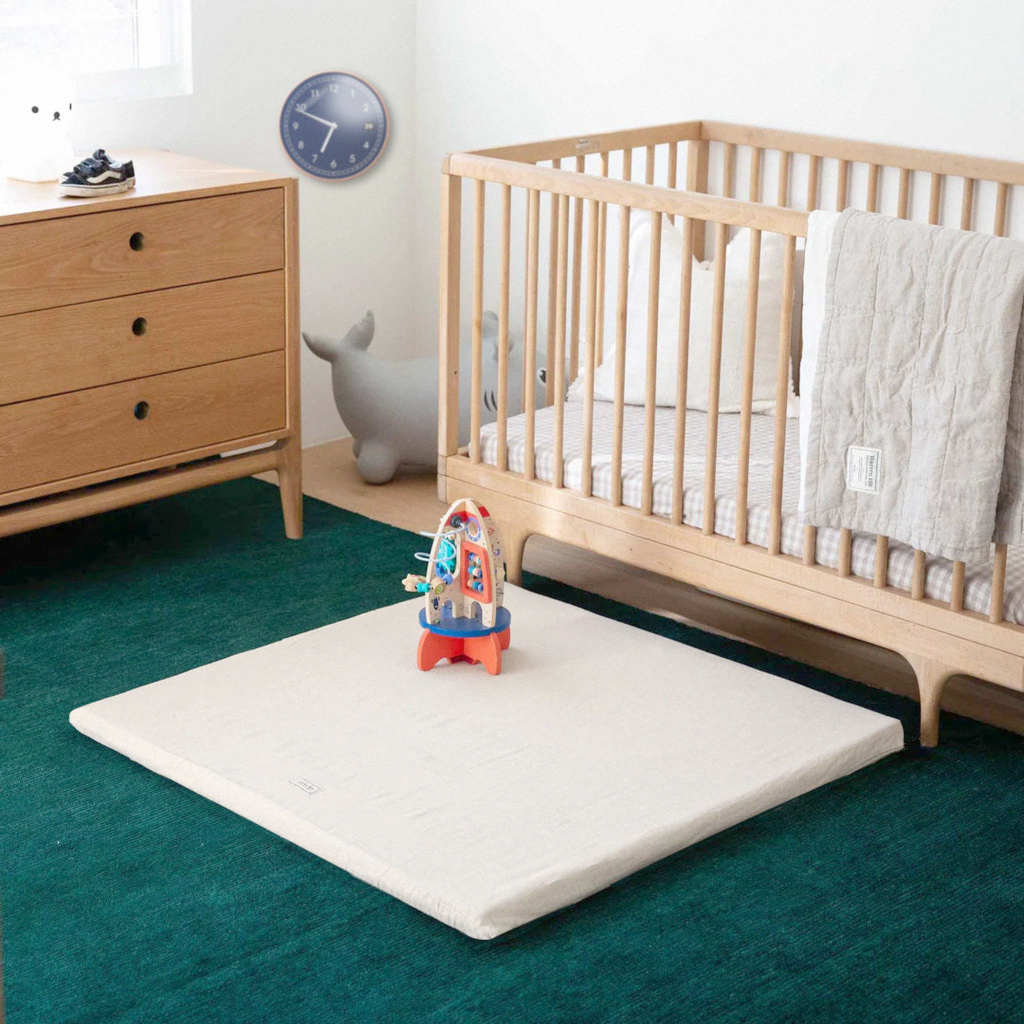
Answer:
6h49
